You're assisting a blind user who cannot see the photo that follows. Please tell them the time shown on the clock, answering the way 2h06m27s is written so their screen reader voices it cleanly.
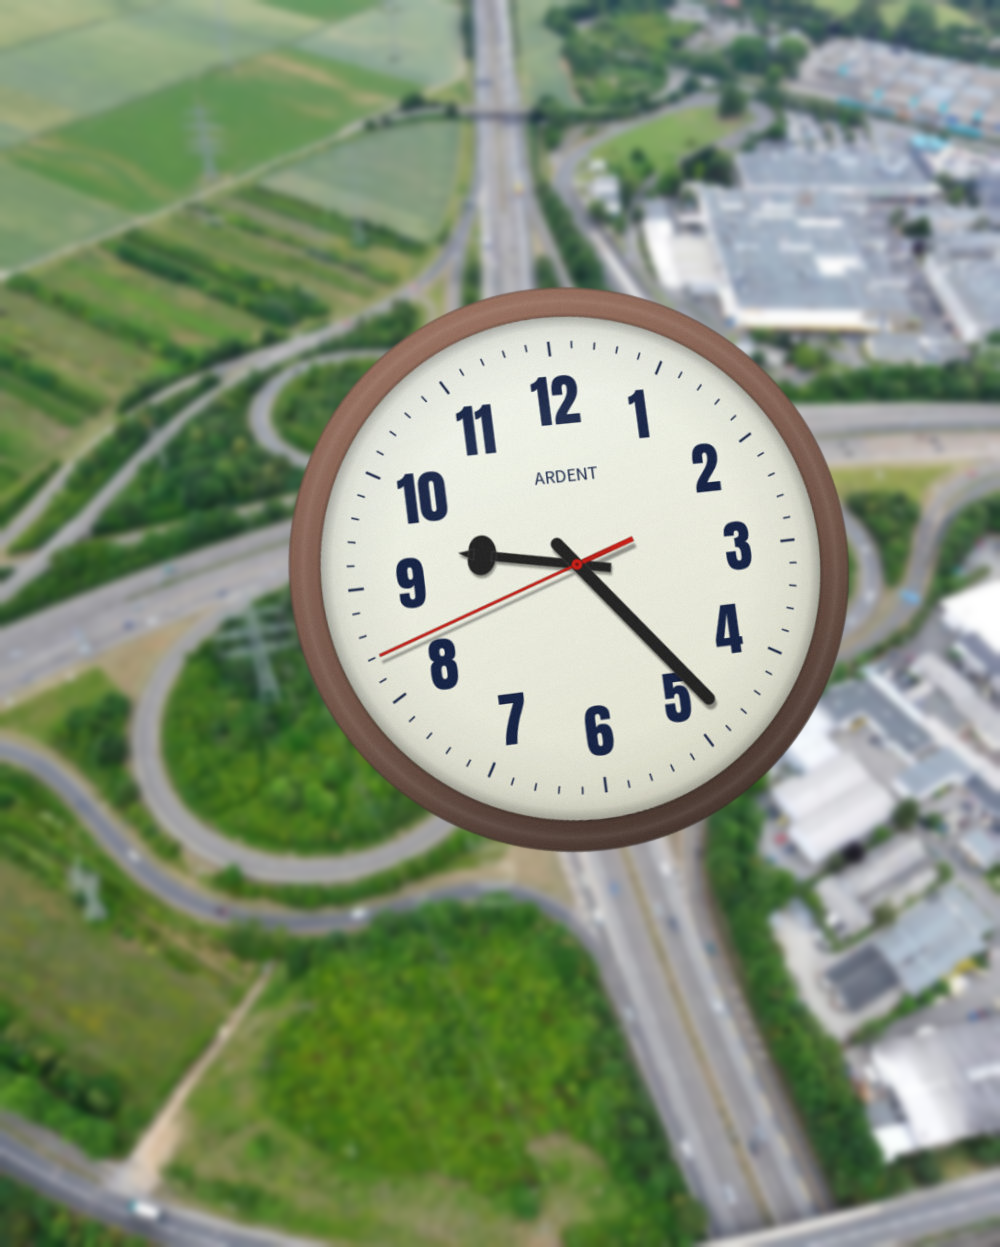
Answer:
9h23m42s
